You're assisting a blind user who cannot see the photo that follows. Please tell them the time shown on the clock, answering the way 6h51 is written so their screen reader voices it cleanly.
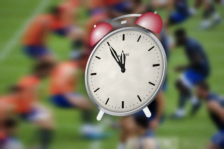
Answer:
11h55
